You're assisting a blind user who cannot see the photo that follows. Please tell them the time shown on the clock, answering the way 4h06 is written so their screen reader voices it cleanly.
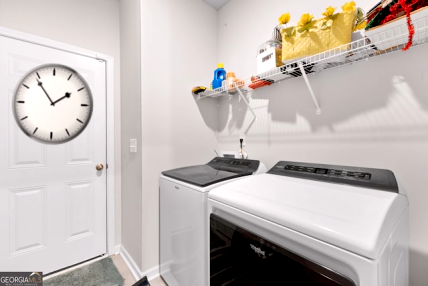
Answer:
1h54
